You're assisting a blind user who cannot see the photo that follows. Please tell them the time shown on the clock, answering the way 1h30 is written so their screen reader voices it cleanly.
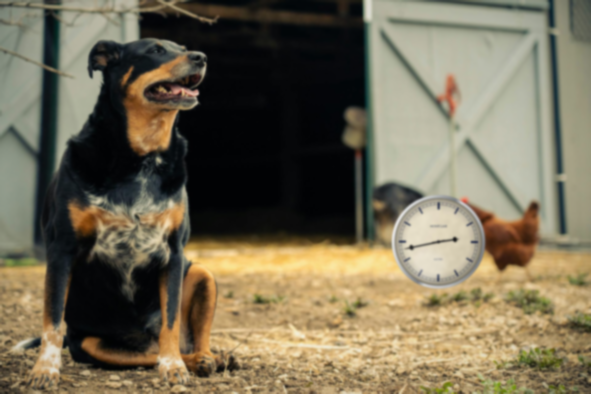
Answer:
2h43
